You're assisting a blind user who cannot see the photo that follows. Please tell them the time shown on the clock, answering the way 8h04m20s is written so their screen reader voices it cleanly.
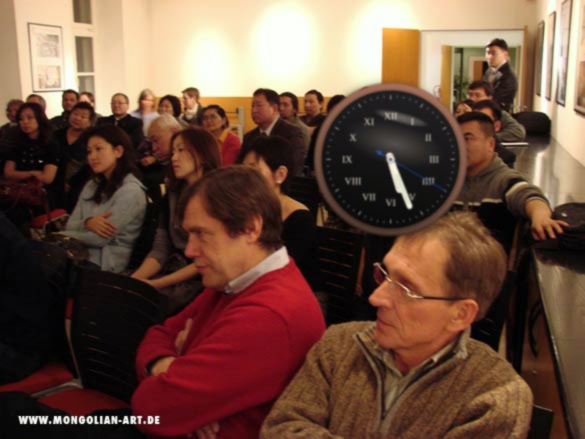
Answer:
5h26m20s
